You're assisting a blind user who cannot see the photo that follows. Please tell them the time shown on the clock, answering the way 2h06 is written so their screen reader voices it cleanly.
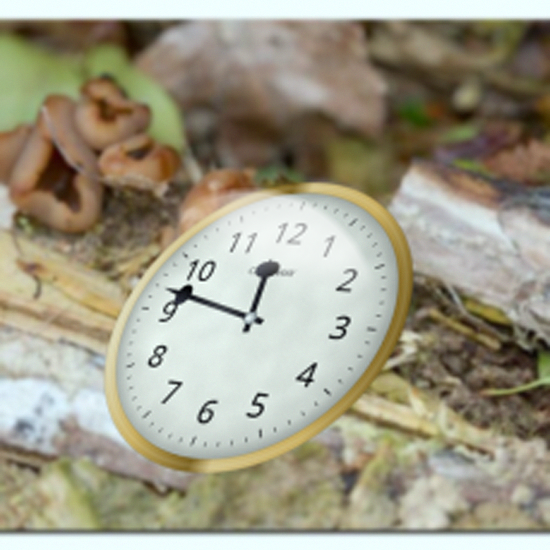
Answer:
11h47
